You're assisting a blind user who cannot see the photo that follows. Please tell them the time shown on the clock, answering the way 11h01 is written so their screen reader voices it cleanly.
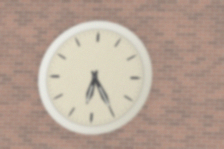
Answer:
6h25
